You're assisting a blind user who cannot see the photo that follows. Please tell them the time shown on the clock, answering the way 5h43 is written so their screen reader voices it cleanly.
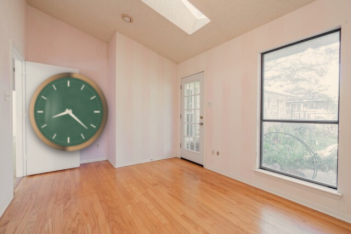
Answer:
8h22
